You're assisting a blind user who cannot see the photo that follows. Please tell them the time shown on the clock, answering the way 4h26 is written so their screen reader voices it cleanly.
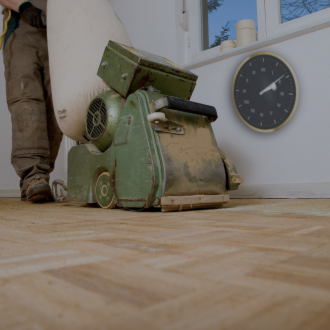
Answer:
2h09
